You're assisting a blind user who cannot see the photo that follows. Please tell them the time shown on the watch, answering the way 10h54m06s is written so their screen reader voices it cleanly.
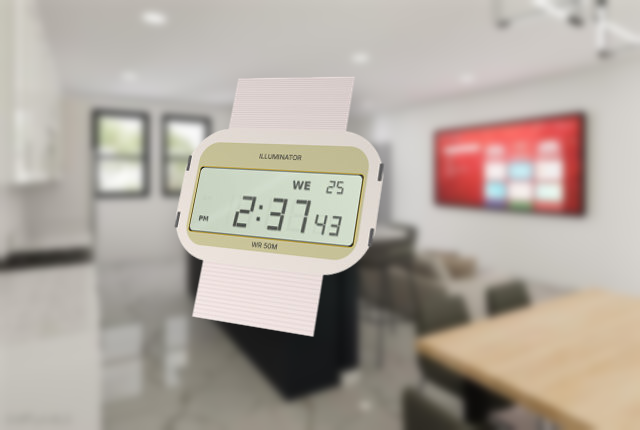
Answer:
2h37m43s
